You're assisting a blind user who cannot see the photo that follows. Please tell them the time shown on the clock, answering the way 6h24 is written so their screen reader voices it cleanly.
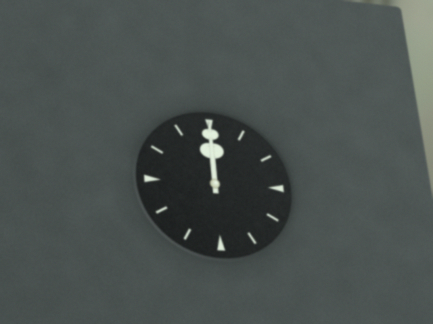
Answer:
12h00
